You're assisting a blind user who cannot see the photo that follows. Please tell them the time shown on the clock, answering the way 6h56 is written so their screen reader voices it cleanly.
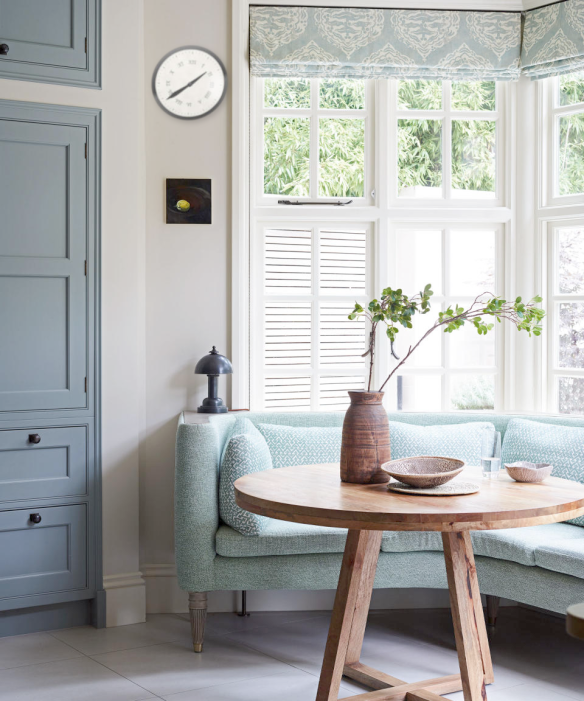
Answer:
1h39
